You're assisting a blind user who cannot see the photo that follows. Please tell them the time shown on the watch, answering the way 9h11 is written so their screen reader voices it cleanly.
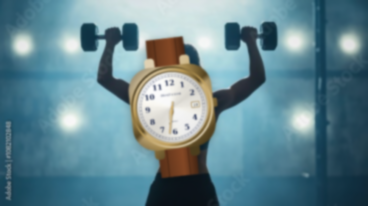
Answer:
6h32
